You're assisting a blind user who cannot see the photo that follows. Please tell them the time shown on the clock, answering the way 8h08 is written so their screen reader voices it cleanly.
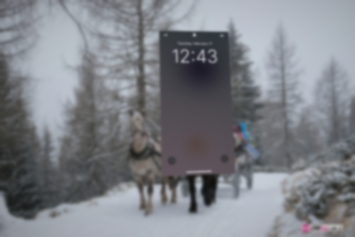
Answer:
12h43
